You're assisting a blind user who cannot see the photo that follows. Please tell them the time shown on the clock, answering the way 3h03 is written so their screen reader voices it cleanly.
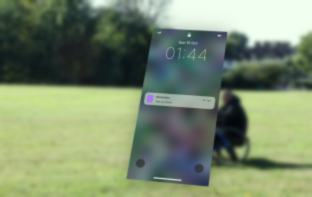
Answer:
1h44
